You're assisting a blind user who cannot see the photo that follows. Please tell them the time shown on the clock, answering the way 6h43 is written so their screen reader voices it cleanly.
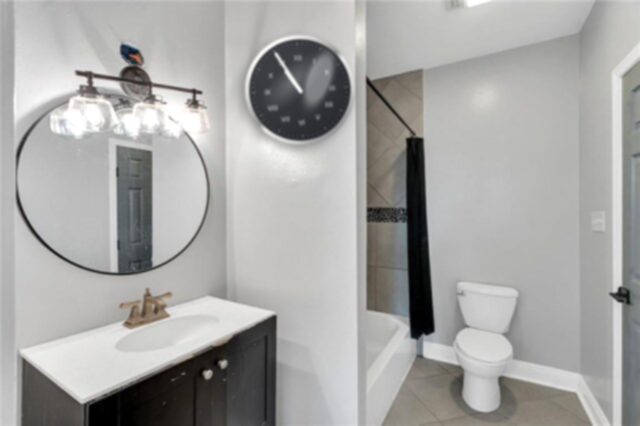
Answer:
10h55
